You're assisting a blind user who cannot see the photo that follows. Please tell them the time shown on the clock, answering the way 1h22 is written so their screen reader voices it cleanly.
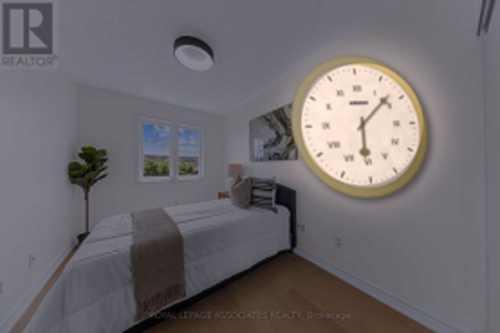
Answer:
6h08
